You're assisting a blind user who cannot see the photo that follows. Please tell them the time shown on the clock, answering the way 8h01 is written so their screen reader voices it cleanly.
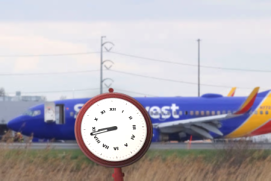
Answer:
8h43
